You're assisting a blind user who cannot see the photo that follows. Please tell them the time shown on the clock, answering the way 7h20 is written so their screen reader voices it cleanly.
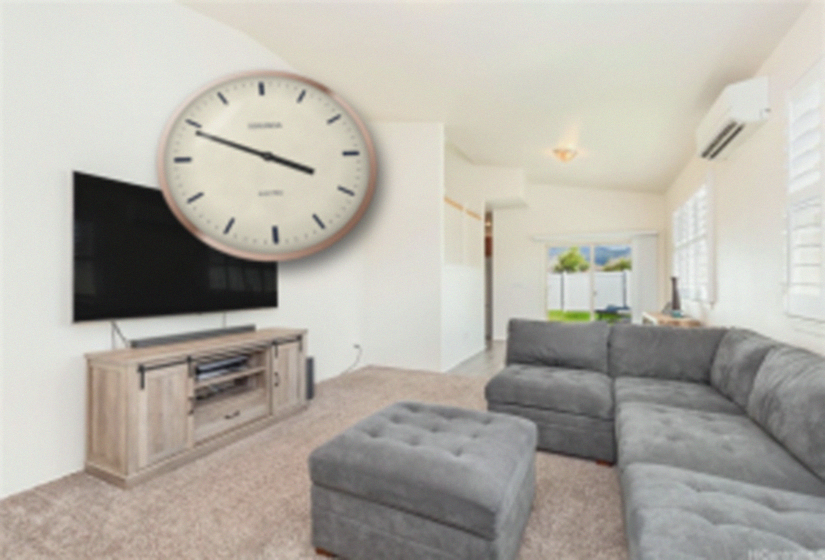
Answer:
3h49
